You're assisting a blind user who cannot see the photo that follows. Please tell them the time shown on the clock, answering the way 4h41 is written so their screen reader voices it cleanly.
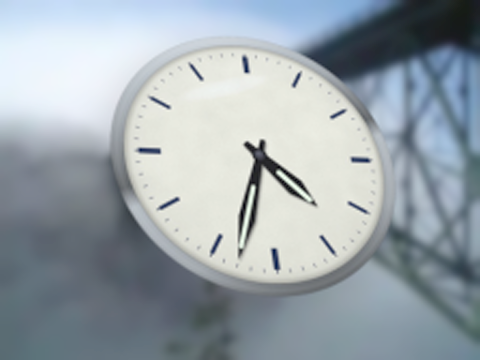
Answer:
4h33
